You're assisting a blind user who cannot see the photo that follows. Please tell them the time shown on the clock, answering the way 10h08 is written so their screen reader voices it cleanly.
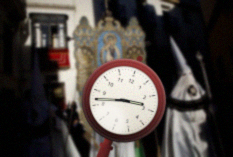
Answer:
2h42
